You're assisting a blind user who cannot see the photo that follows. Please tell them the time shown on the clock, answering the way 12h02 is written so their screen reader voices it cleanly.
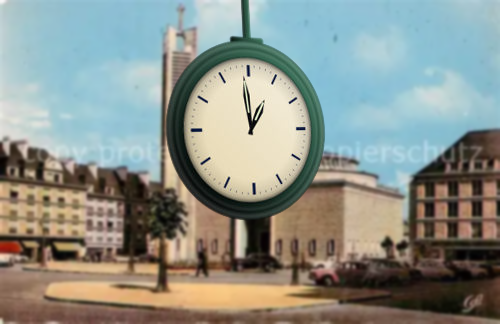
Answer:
12h59
